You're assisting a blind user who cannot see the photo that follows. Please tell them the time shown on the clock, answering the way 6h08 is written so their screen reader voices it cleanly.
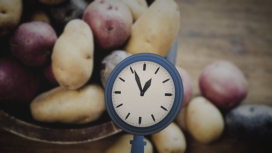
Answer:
12h56
